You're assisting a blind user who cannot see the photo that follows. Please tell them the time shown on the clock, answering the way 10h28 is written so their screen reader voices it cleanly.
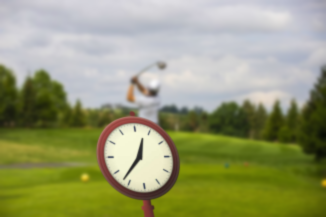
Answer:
12h37
